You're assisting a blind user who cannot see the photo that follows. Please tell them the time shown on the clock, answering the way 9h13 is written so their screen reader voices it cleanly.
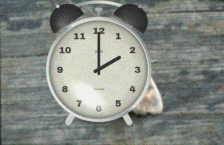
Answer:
2h00
